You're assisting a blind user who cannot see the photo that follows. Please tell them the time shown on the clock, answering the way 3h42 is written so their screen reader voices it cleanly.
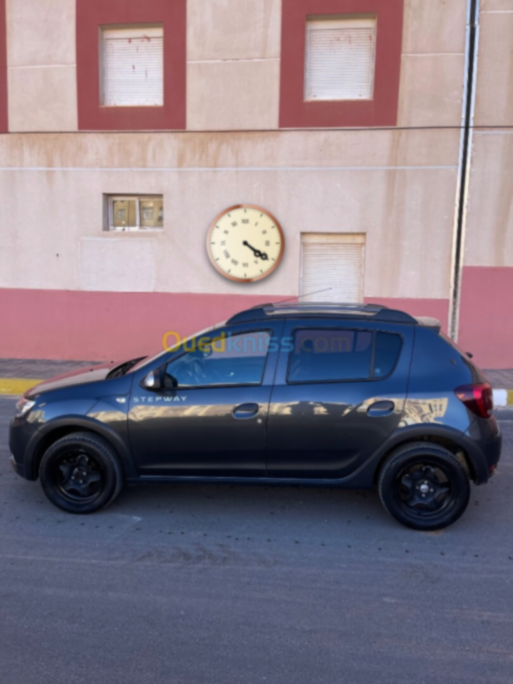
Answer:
4h21
